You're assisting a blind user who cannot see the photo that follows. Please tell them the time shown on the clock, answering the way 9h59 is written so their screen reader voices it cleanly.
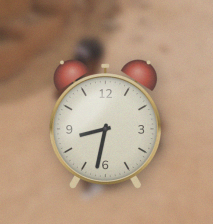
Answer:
8h32
